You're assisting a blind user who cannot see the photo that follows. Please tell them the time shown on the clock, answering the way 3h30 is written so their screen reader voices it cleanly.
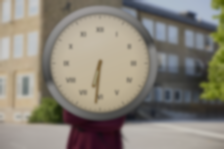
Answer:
6h31
